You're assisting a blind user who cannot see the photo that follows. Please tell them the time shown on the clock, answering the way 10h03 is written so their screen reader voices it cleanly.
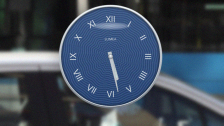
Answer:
5h28
